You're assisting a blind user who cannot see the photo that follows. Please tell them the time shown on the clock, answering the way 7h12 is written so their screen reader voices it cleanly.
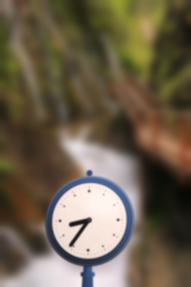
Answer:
8h36
